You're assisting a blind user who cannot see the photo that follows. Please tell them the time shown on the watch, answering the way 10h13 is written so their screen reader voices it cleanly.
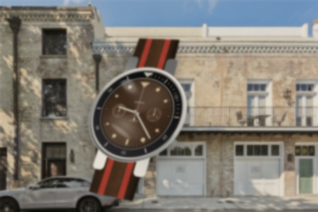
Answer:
9h23
